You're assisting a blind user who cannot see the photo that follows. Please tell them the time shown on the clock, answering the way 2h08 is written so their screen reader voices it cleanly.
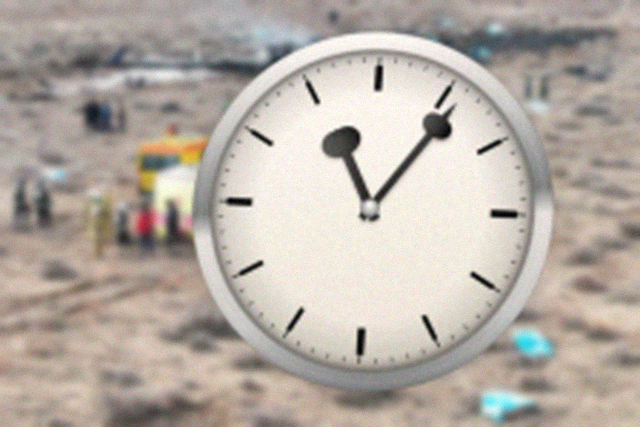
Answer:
11h06
